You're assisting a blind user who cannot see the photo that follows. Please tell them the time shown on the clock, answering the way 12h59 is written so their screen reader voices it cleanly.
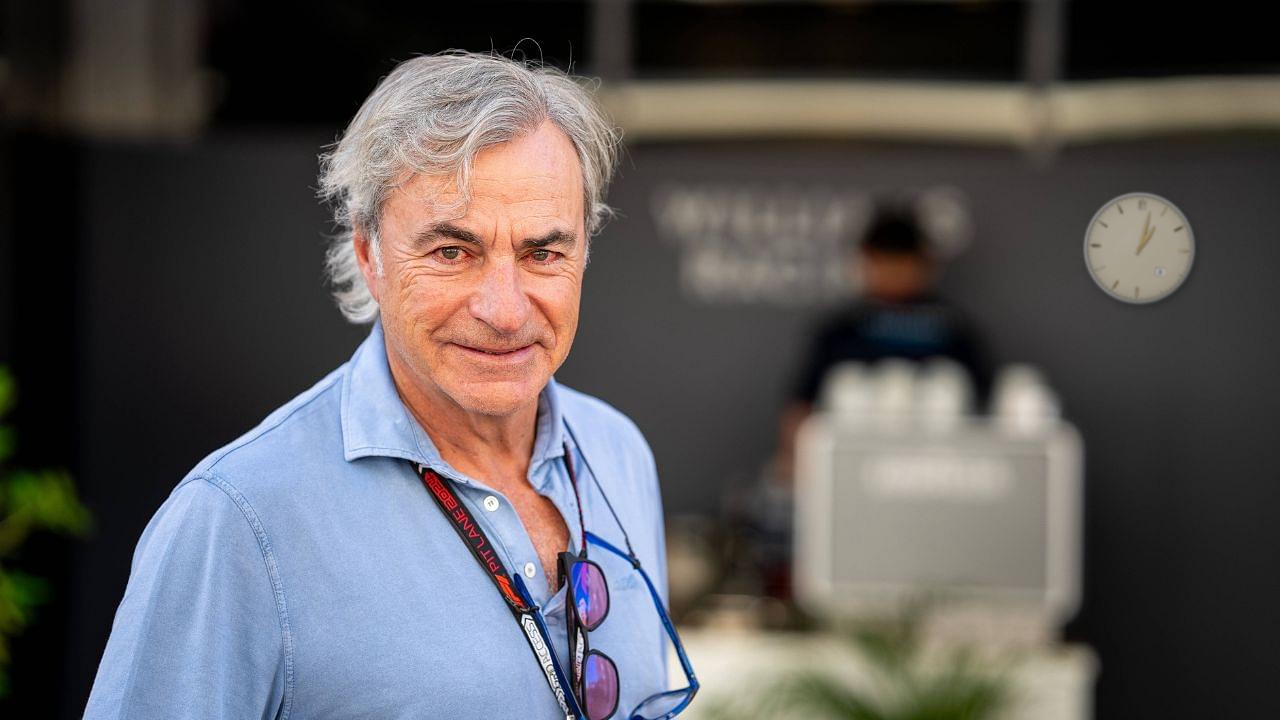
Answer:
1h02
